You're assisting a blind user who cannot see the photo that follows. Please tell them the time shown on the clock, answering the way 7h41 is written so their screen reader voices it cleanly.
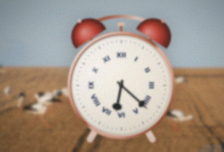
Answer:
6h22
